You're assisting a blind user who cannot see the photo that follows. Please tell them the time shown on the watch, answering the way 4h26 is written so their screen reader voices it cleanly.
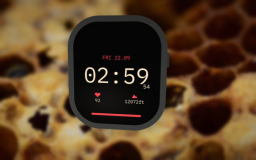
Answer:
2h59
